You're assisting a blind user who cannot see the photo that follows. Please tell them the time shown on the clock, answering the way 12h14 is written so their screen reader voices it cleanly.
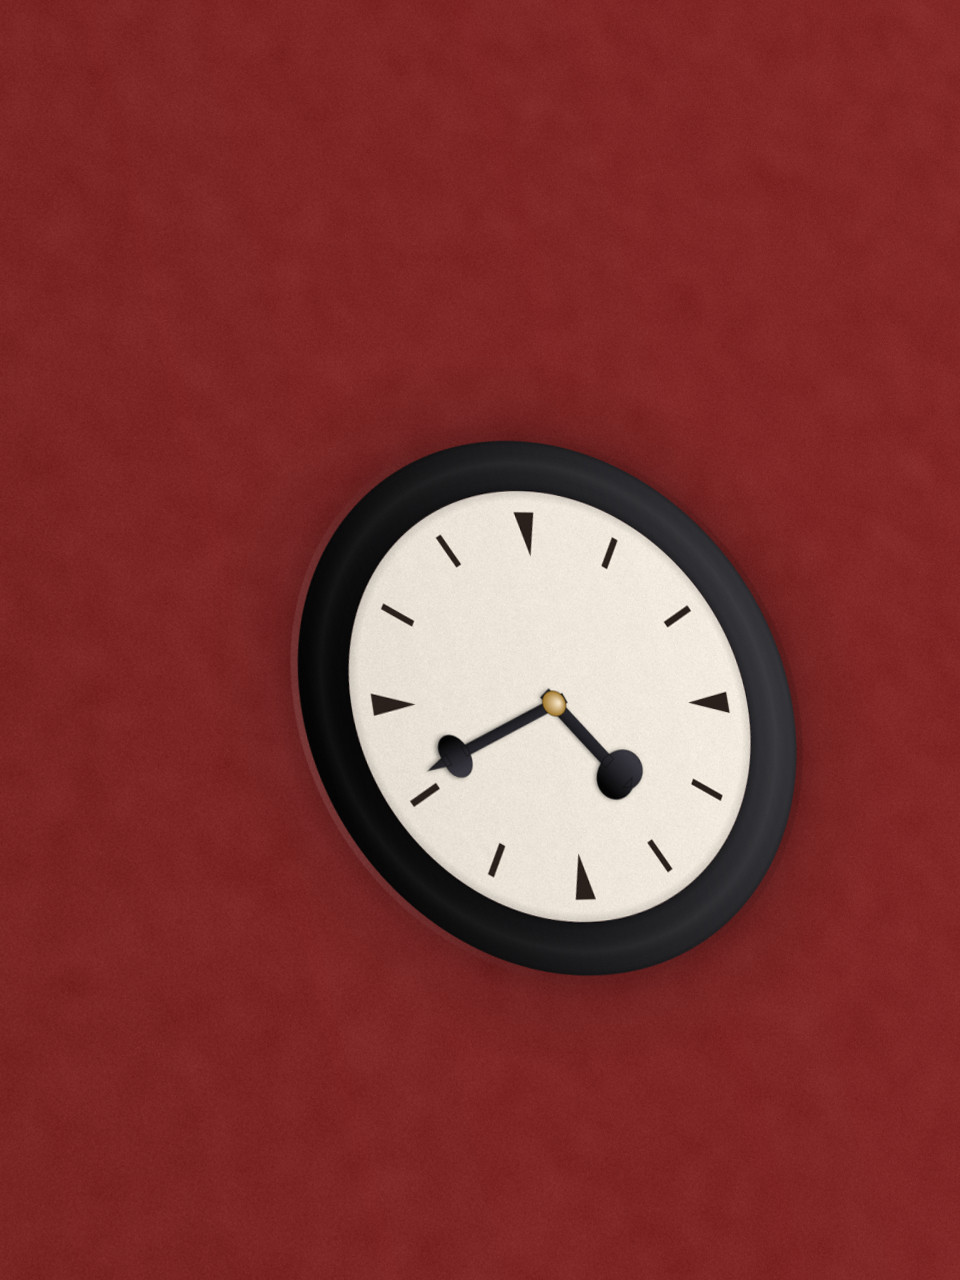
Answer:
4h41
